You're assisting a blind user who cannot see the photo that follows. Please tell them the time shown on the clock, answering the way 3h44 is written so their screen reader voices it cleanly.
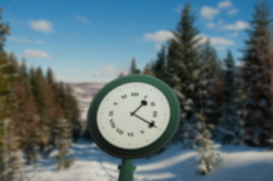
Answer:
1h20
